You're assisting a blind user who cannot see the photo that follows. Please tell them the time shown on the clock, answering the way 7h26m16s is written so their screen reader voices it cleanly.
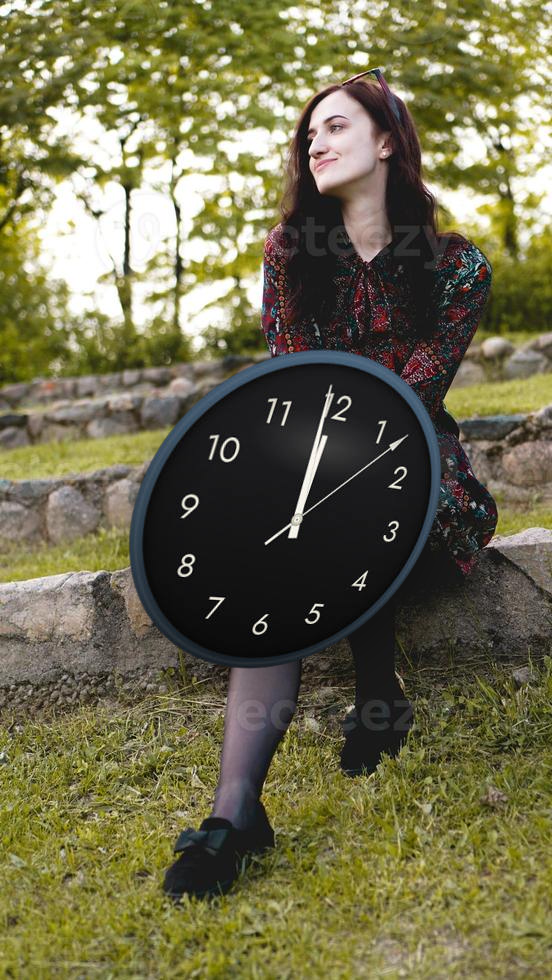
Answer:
11h59m07s
